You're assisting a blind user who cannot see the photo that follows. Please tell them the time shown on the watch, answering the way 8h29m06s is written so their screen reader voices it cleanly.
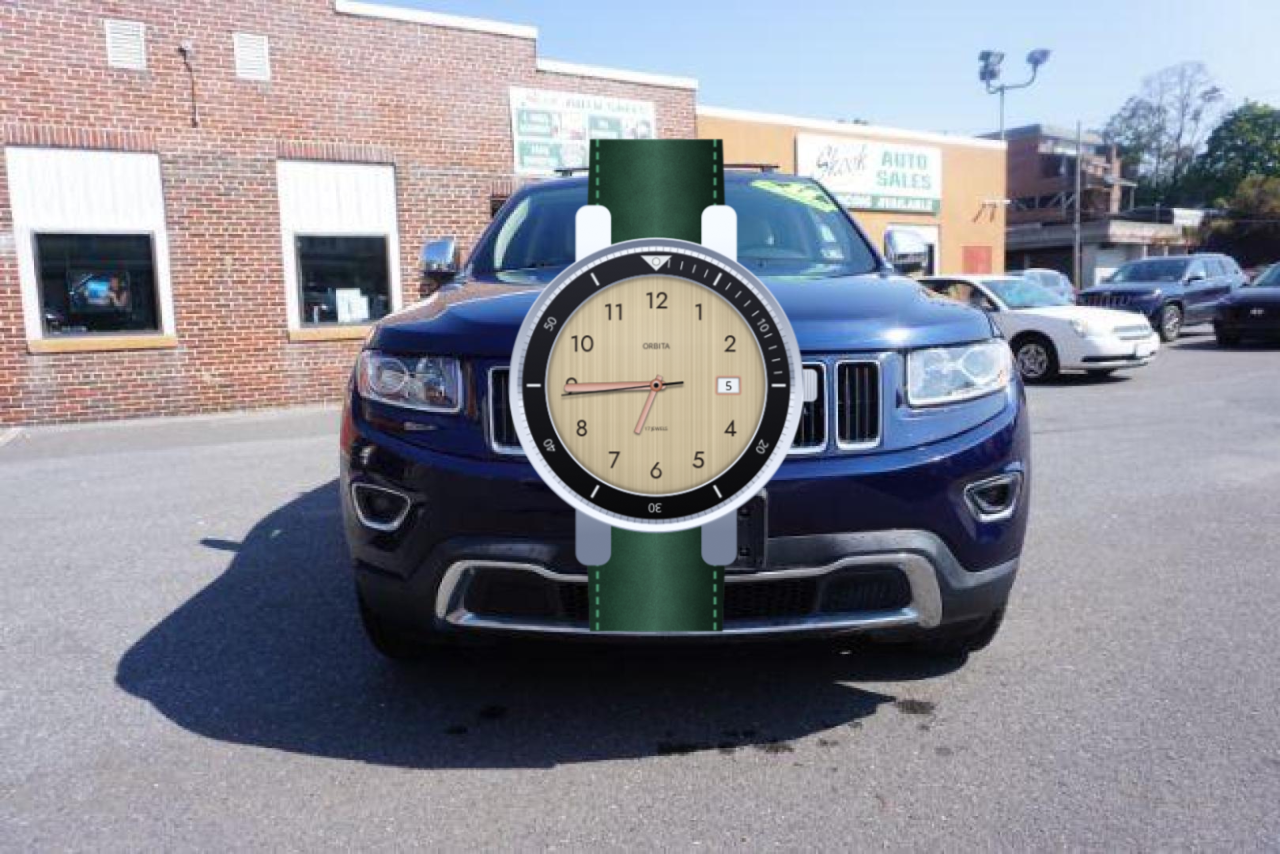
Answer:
6h44m44s
